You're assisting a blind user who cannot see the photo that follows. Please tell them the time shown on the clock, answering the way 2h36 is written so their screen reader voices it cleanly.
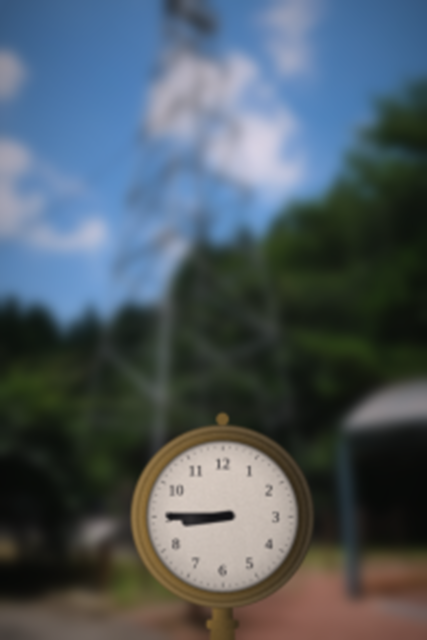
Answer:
8h45
